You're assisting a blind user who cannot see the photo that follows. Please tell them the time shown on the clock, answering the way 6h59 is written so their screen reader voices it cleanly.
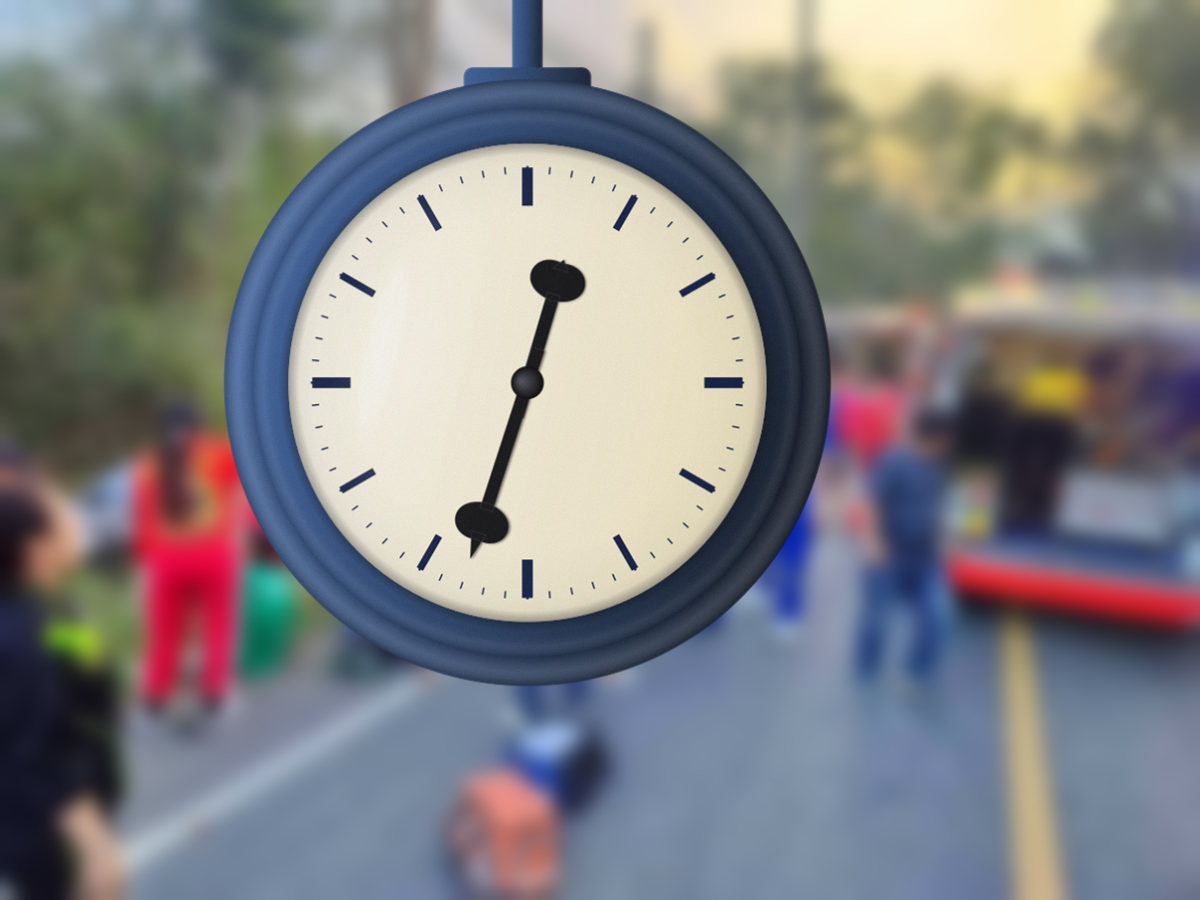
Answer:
12h33
